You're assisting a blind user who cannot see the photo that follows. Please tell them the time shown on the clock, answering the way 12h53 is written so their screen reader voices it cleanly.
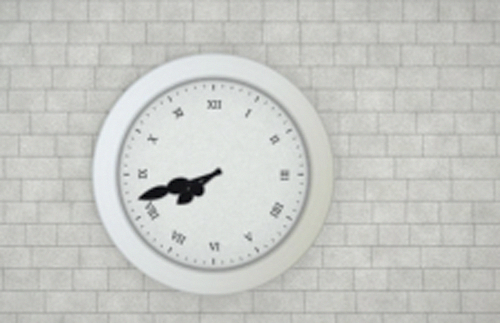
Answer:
7h42
